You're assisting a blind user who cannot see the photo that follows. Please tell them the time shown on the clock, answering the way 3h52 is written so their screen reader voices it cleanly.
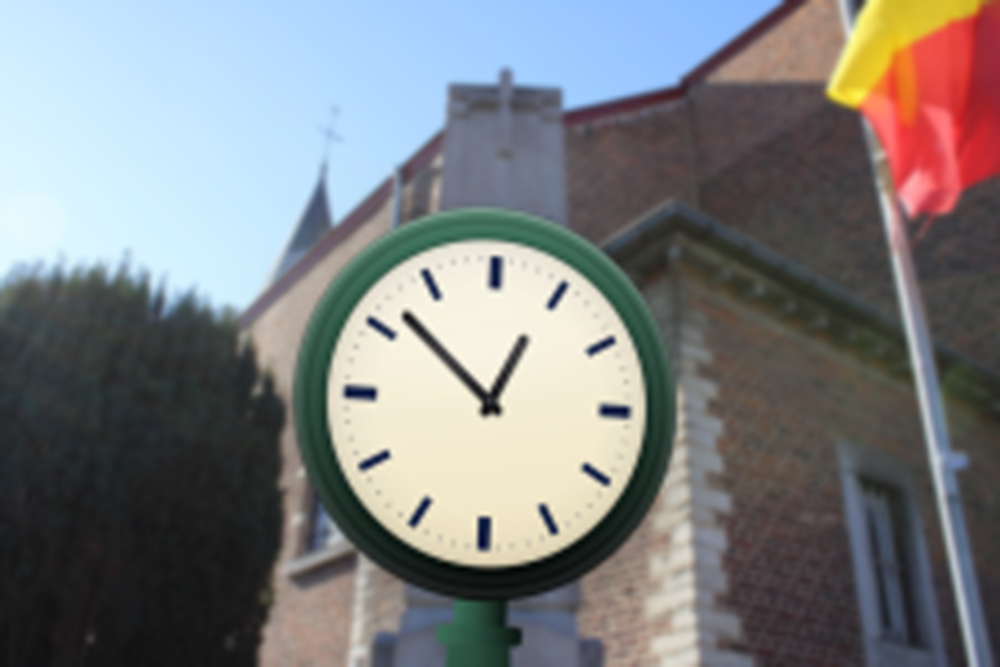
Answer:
12h52
